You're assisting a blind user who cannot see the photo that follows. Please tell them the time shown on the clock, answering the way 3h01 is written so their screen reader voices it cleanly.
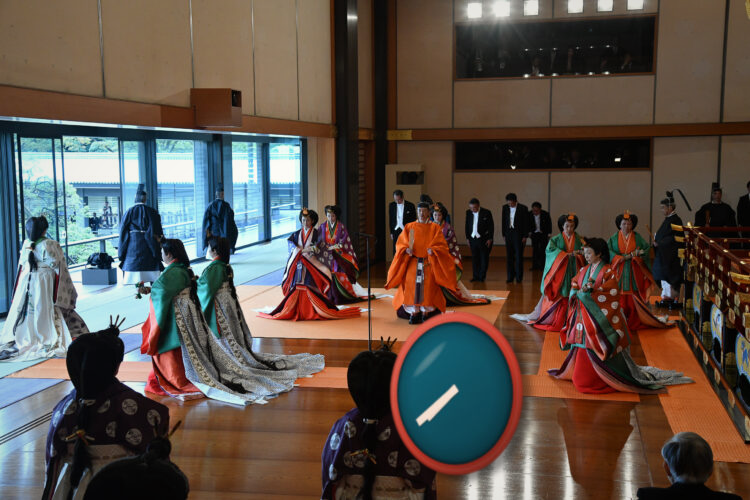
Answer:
7h39
